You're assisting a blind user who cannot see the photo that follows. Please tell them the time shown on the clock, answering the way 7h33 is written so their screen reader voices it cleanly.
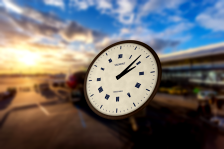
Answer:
2h08
